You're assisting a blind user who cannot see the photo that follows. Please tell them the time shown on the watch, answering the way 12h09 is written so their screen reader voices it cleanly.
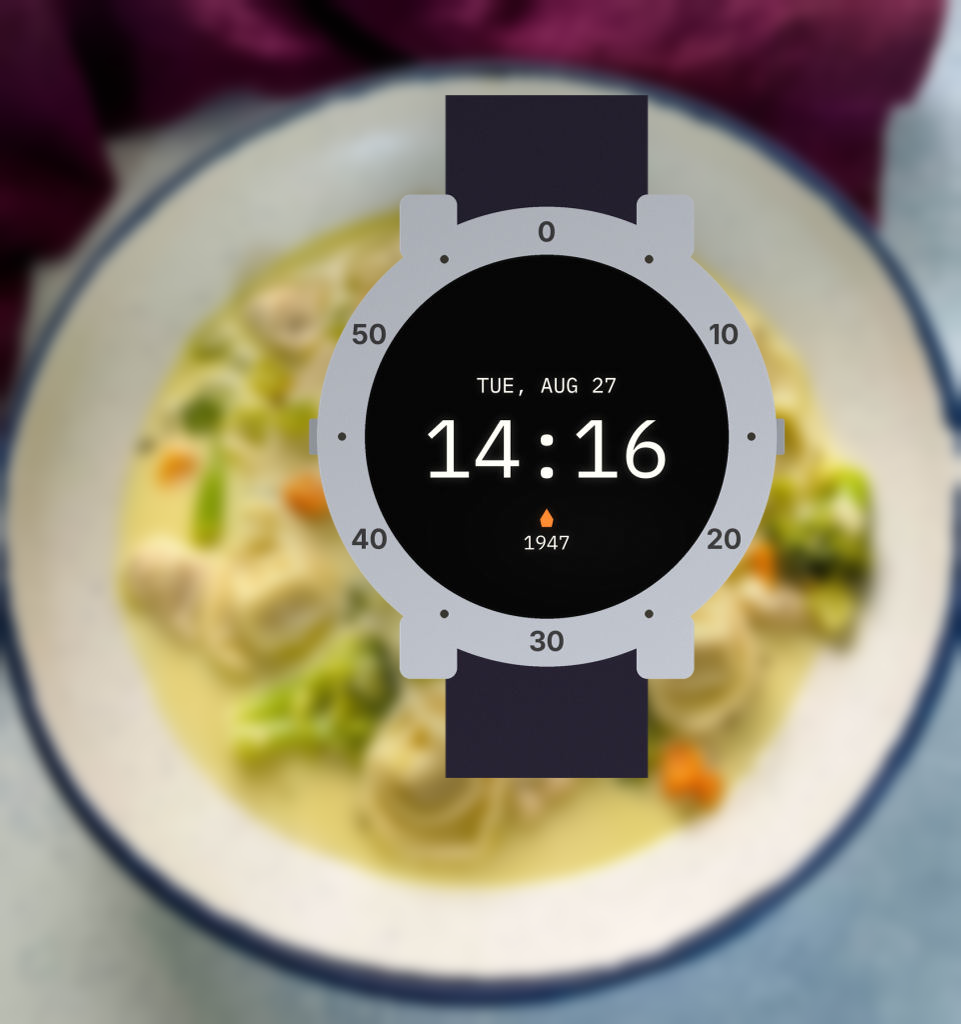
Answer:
14h16
